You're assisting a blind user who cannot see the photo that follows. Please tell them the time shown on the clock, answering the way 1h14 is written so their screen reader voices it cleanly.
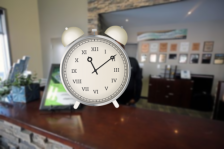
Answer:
11h09
